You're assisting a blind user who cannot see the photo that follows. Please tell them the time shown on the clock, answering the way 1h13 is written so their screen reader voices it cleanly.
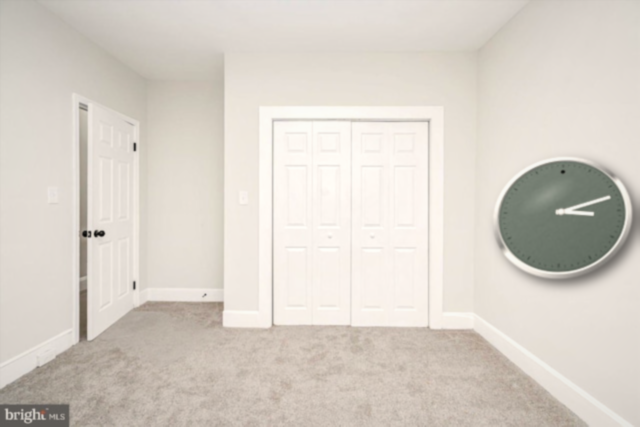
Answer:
3h12
